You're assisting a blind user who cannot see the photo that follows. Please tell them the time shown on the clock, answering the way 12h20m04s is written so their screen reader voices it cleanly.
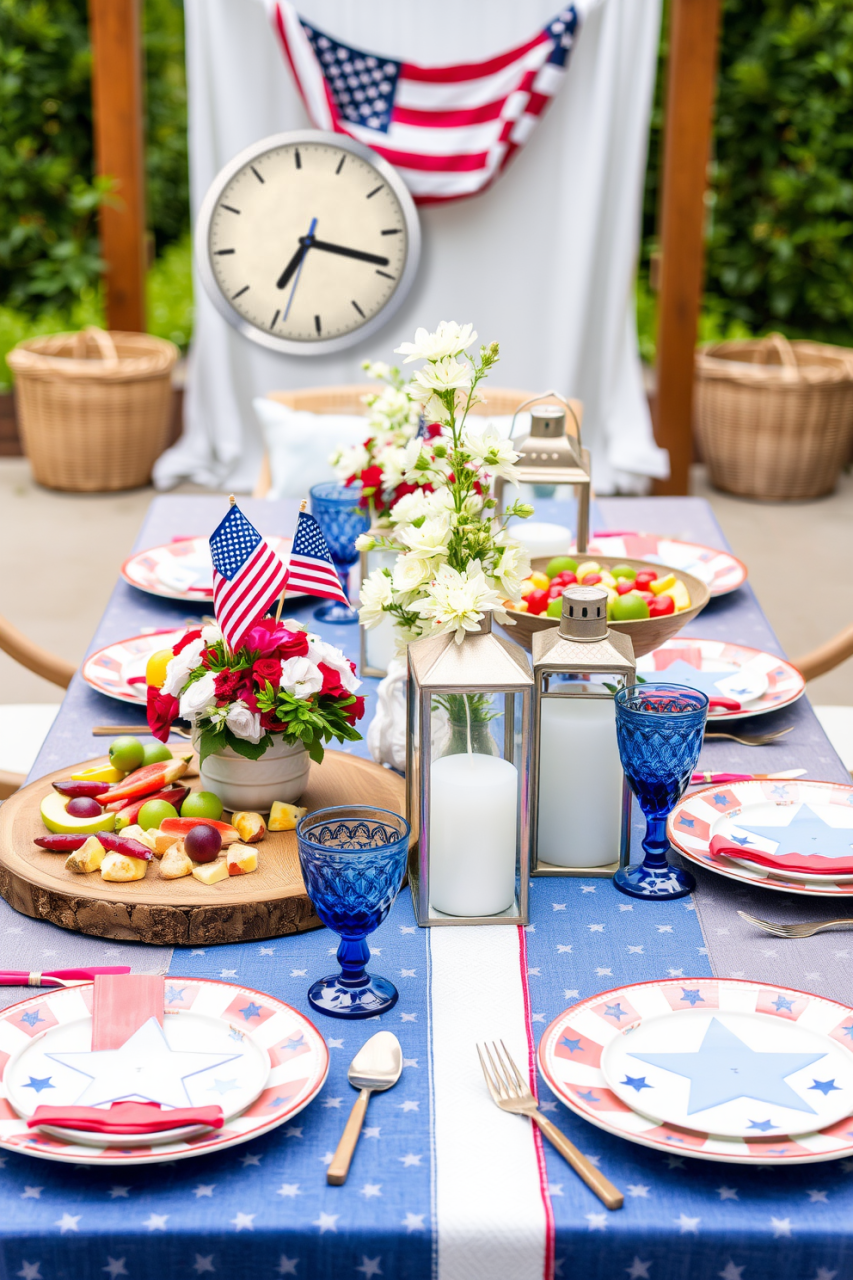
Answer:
7h18m34s
